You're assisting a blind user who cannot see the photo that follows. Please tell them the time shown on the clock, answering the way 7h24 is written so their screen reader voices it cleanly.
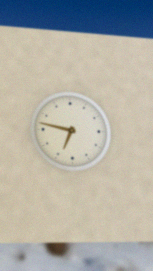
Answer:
6h47
